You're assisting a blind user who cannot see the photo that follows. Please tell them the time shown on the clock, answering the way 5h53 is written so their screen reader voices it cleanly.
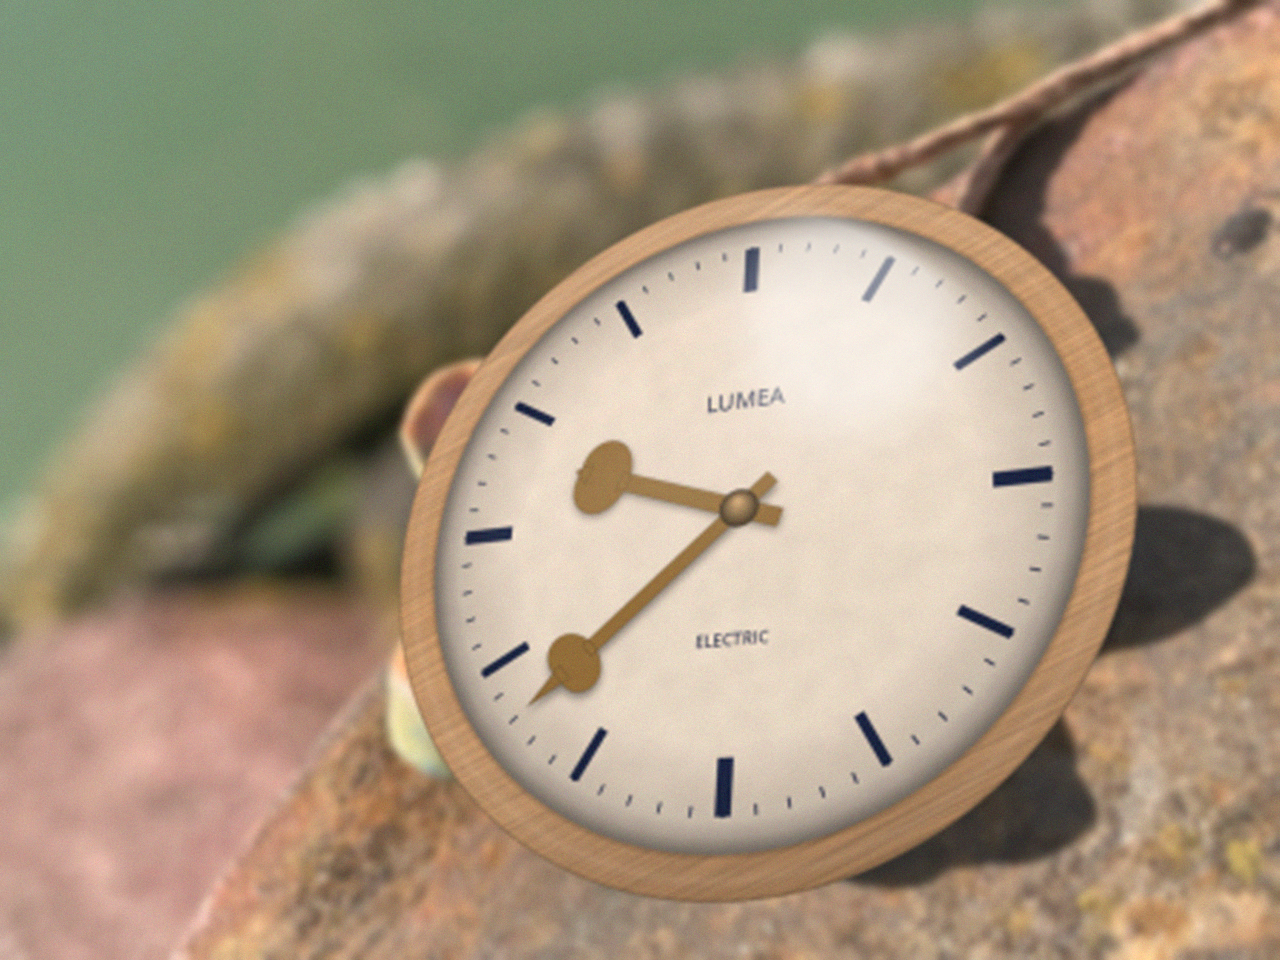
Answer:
9h38
